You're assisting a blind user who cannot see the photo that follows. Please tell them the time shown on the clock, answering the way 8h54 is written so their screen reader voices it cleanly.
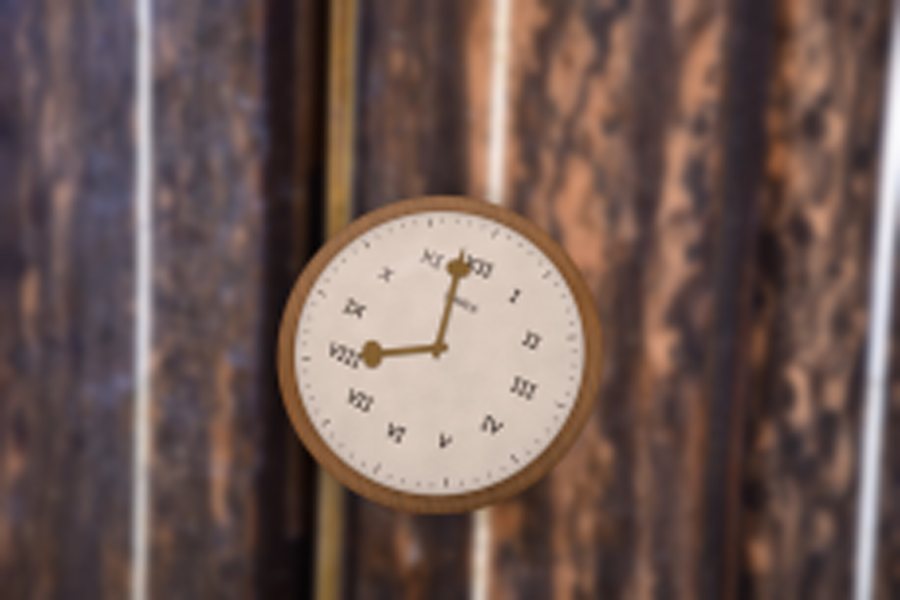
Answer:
7h58
